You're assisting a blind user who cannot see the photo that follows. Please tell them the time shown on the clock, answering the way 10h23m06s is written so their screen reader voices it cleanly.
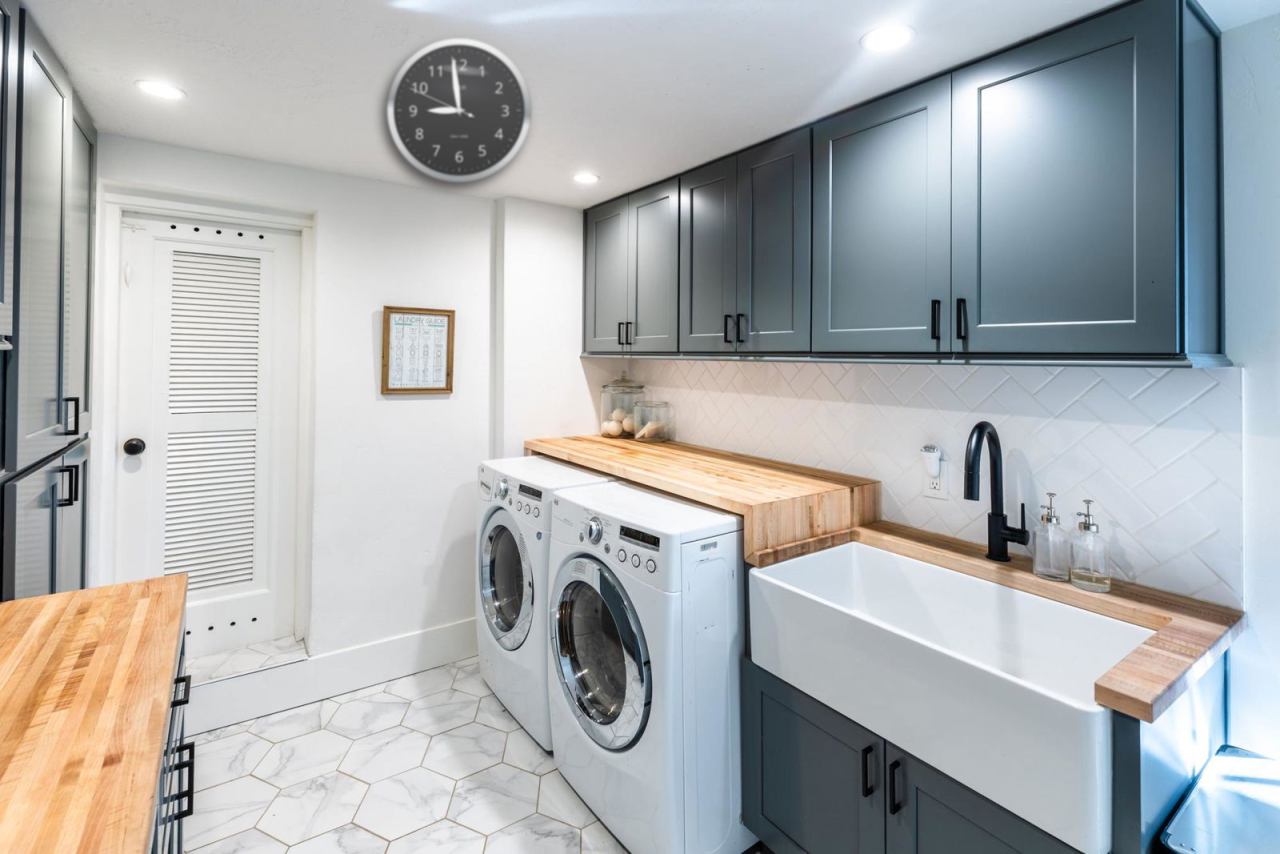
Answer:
8h58m49s
